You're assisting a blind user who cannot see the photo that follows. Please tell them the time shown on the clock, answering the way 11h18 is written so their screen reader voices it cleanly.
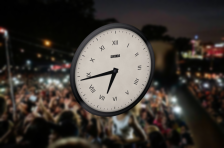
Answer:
6h44
